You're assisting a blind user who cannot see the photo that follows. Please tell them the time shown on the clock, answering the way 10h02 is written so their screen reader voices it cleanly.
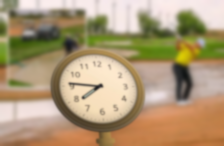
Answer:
7h46
